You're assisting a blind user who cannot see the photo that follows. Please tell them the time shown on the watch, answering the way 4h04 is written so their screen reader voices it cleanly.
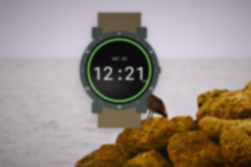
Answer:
12h21
